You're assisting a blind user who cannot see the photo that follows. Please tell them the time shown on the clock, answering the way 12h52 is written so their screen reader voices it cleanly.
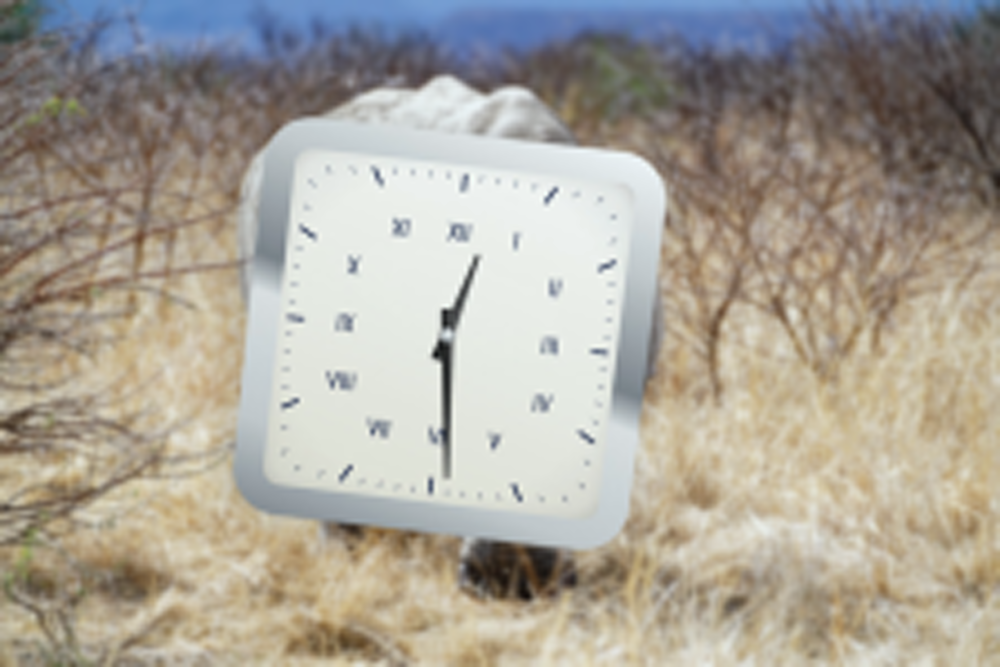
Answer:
12h29
